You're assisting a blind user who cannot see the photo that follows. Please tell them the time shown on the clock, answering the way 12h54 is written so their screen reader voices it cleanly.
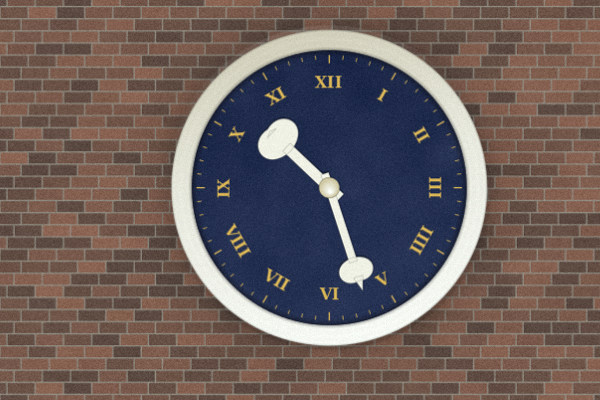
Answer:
10h27
